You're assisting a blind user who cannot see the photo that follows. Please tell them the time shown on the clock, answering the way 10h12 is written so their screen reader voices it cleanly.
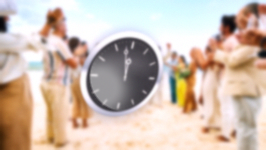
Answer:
11h58
